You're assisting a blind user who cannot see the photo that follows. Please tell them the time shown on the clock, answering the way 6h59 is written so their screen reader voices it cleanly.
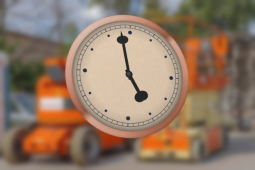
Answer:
4h58
